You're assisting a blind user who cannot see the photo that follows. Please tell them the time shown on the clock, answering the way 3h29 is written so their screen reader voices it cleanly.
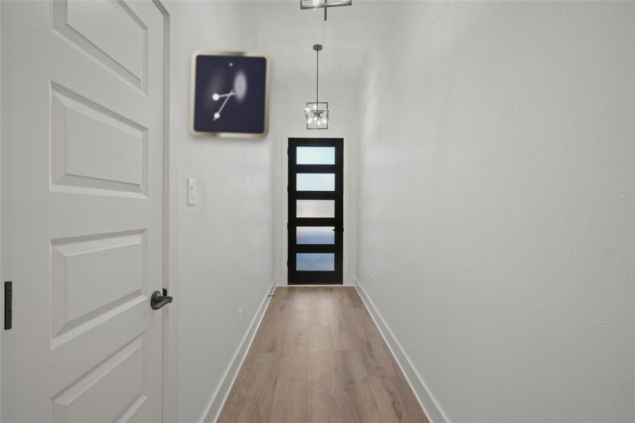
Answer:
8h35
